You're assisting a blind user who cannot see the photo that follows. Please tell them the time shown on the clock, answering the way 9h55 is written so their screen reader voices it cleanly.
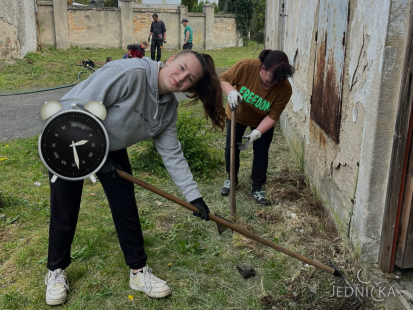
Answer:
2h28
